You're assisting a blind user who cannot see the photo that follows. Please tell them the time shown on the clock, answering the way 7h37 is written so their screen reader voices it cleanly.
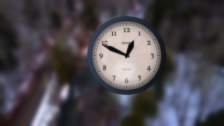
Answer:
12h49
